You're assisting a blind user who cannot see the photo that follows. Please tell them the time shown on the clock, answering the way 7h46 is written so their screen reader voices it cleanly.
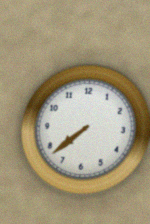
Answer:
7h38
